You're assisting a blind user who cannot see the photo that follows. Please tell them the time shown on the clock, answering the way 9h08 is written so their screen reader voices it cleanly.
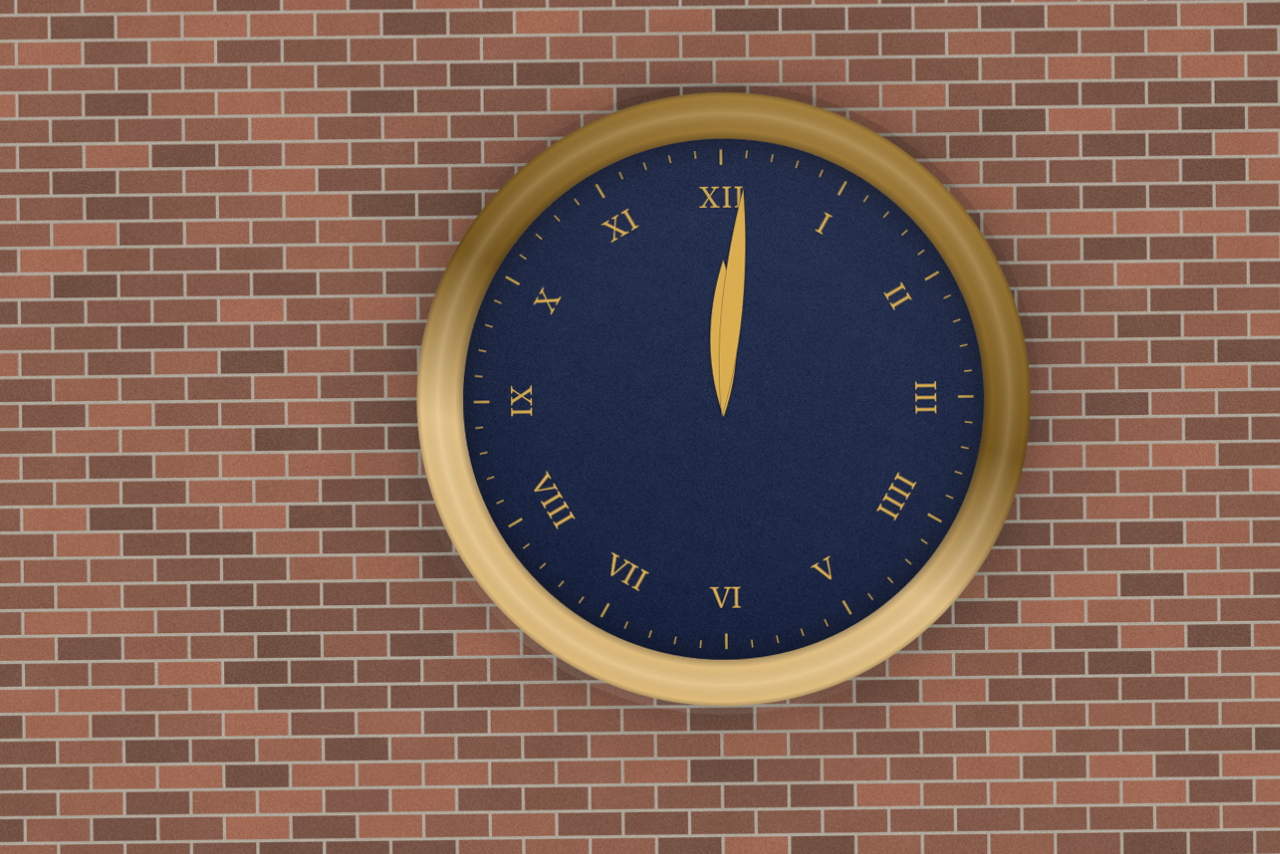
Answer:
12h01
